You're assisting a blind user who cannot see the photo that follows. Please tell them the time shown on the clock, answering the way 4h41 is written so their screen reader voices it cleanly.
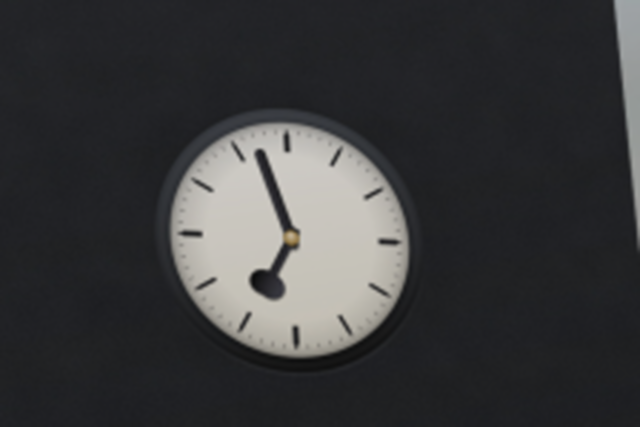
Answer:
6h57
